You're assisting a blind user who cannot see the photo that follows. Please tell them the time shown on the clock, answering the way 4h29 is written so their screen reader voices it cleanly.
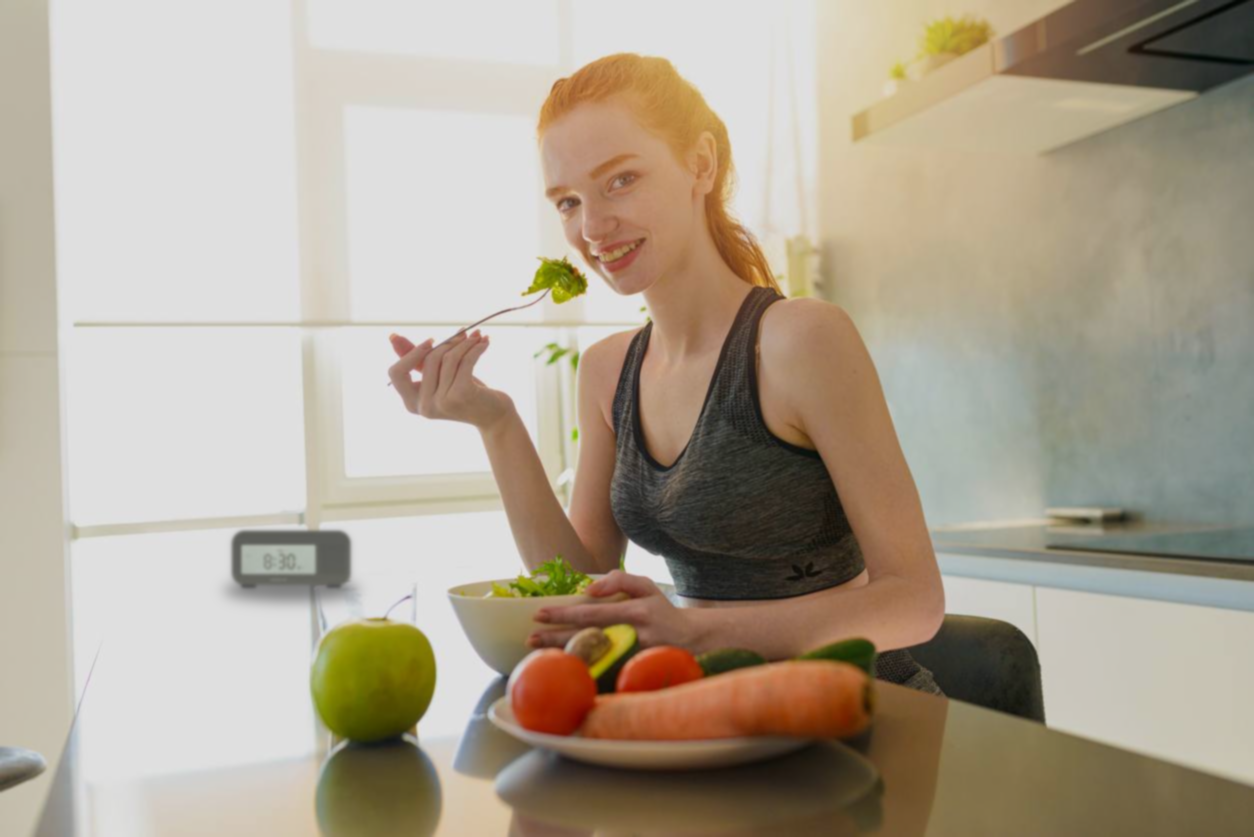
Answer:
8h30
